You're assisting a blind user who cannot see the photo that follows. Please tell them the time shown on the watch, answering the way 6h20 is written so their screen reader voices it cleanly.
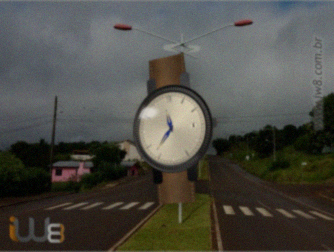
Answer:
11h37
